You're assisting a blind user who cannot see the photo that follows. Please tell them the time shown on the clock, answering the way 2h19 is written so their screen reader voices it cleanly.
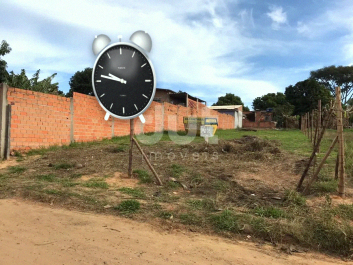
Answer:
9h47
